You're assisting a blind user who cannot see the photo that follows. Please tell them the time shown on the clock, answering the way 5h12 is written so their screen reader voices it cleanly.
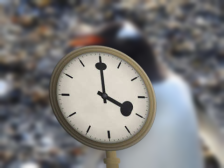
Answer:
4h00
